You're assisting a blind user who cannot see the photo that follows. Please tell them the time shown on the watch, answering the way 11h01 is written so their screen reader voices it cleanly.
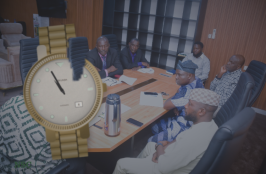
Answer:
10h56
